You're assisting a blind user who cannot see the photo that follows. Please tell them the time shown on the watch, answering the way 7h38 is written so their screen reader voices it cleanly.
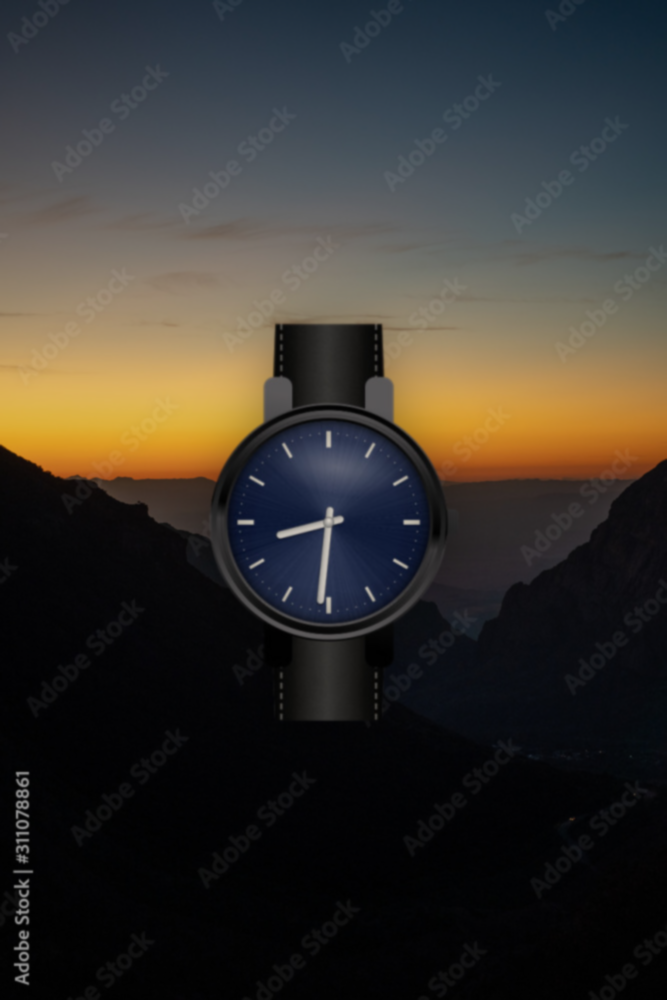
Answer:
8h31
